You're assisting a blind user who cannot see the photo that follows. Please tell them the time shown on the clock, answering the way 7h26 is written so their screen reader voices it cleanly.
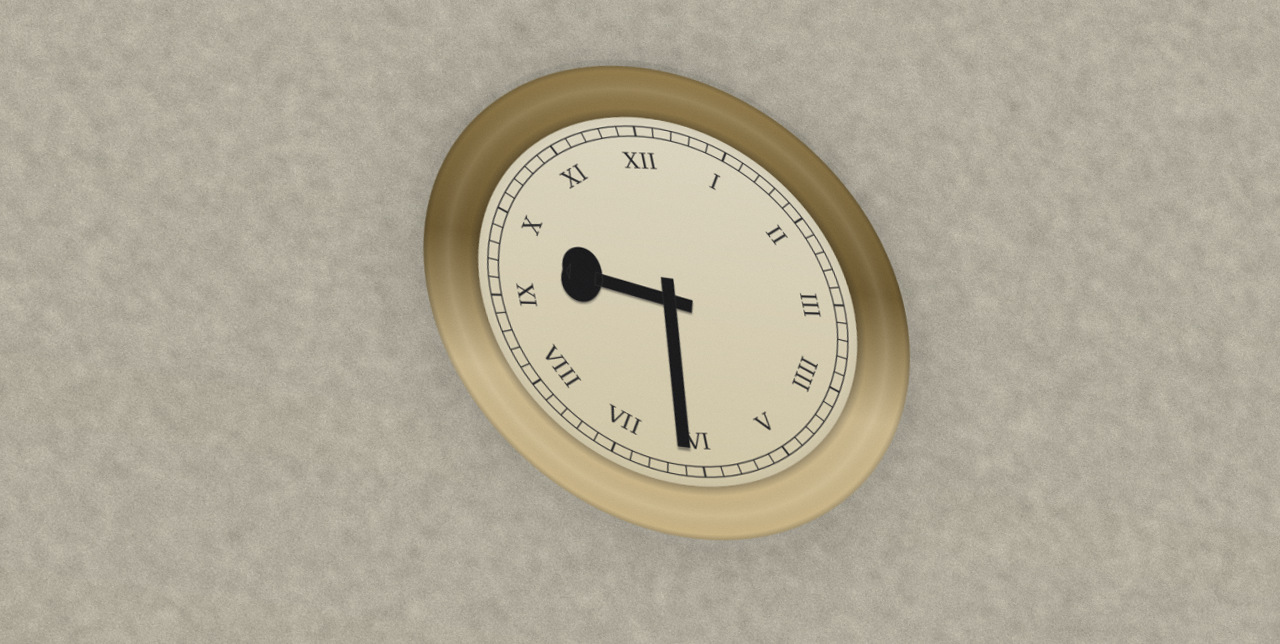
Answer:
9h31
